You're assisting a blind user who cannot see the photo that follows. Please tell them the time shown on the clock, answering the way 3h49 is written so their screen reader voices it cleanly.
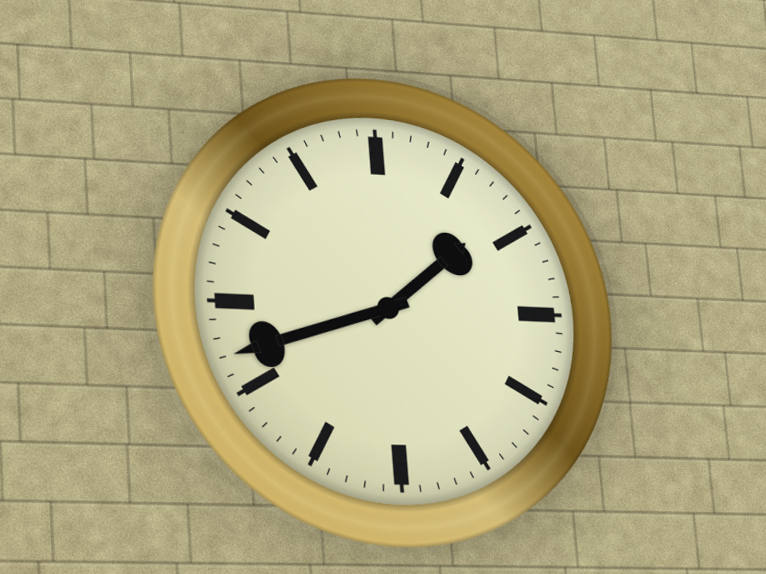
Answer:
1h42
